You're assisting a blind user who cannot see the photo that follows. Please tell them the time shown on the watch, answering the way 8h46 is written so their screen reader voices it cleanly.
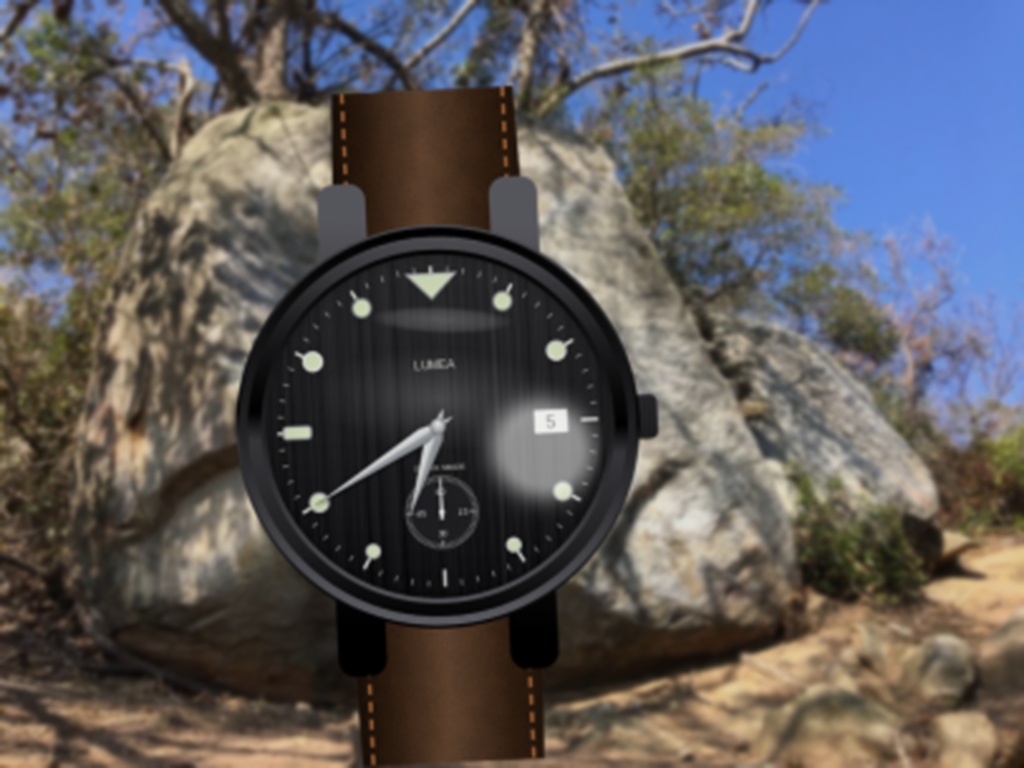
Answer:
6h40
